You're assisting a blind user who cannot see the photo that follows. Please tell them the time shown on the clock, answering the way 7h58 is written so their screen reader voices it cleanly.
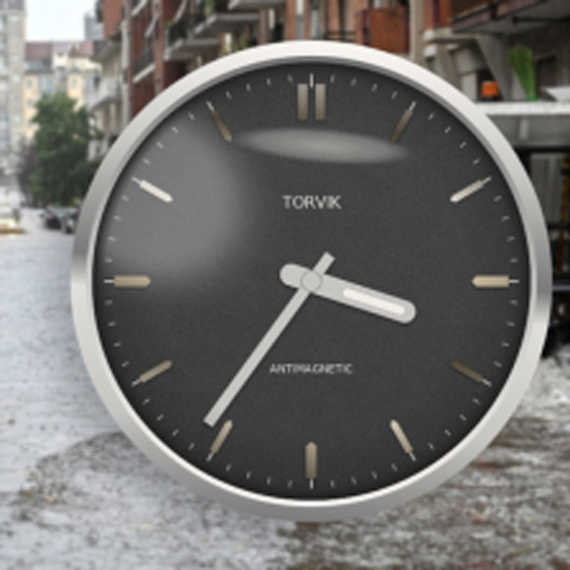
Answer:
3h36
